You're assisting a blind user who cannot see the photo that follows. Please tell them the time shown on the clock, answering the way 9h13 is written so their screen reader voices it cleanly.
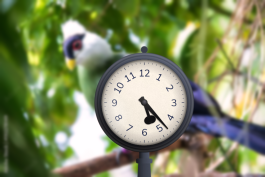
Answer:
5h23
